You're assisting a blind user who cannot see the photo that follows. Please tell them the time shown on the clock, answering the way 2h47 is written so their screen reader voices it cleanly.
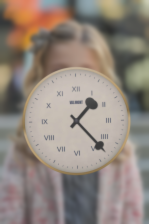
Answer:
1h23
